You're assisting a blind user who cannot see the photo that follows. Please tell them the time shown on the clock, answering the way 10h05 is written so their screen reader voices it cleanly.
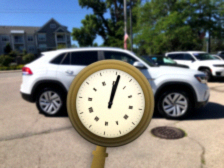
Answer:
12h01
